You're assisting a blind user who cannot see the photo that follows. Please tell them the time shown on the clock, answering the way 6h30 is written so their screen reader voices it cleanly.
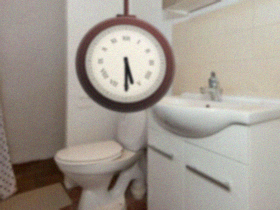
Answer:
5h30
